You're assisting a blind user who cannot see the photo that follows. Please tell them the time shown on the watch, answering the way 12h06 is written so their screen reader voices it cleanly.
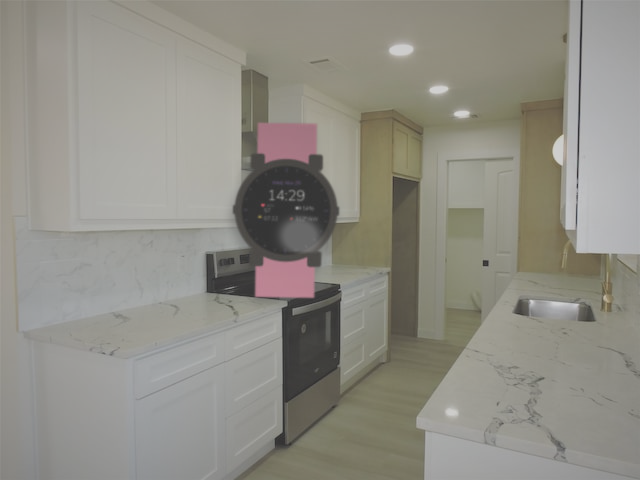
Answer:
14h29
